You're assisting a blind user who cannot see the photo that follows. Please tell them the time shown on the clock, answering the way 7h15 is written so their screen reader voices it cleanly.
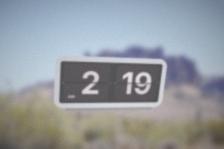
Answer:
2h19
